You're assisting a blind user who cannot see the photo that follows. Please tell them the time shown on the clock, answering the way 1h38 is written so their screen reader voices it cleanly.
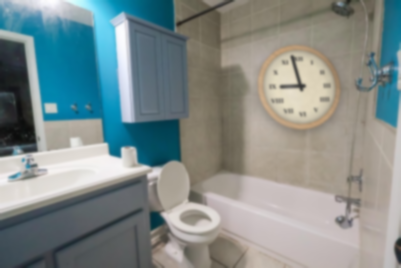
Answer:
8h58
